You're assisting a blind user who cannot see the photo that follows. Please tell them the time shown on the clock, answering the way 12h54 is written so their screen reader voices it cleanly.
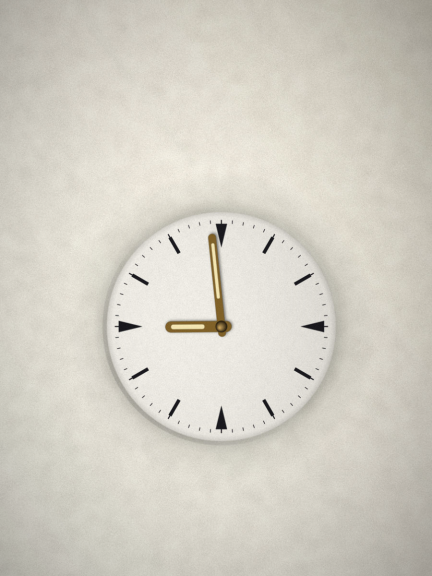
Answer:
8h59
